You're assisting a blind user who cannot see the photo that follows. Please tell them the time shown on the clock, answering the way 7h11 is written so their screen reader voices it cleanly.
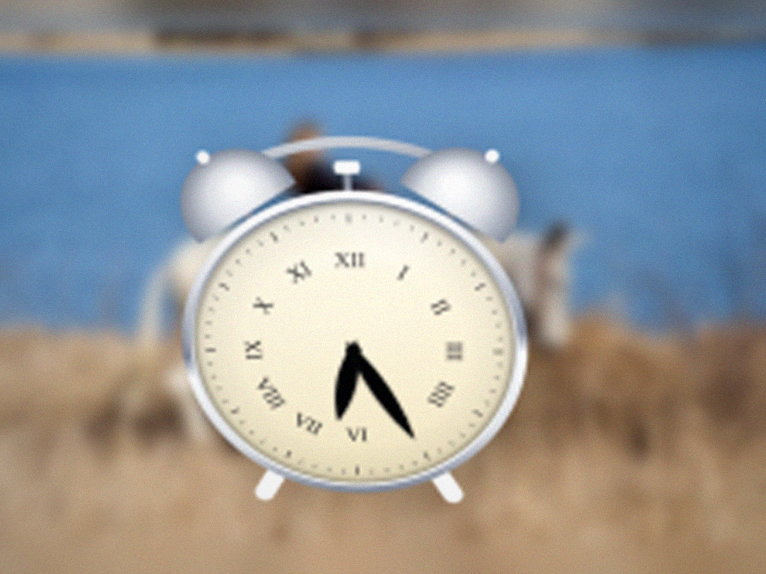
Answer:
6h25
